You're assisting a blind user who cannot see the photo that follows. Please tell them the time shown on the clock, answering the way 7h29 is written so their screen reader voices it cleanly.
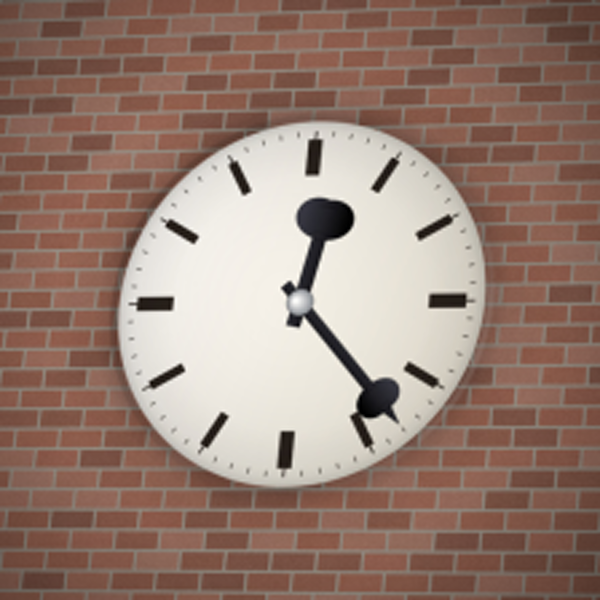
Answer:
12h23
